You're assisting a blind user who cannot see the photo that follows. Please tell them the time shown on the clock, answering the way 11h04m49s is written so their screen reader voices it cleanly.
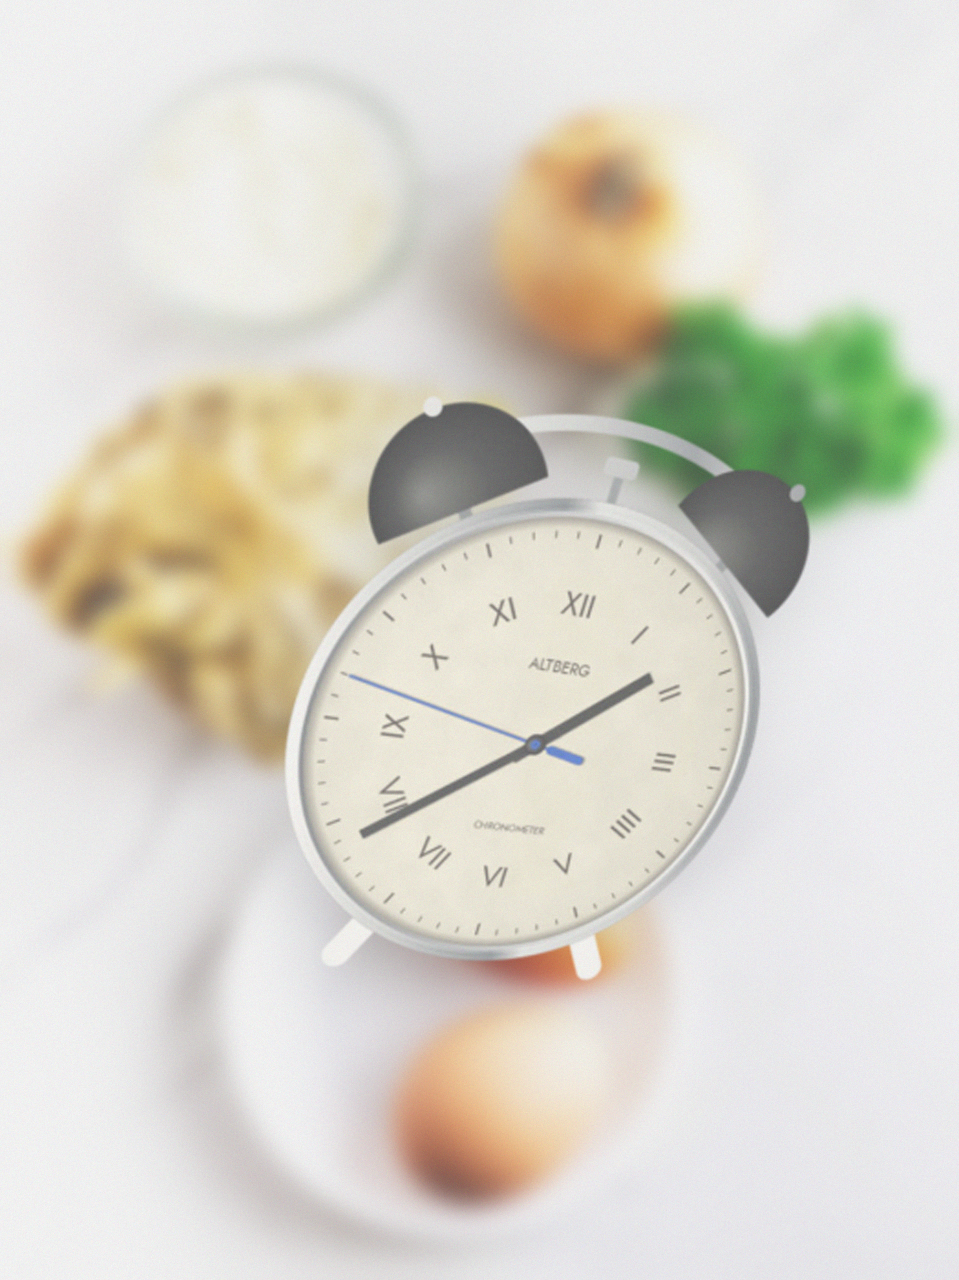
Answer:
1h38m47s
